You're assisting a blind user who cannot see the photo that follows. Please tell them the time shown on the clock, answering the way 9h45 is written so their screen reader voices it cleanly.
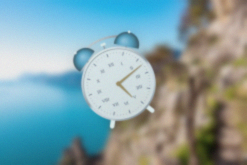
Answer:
5h12
